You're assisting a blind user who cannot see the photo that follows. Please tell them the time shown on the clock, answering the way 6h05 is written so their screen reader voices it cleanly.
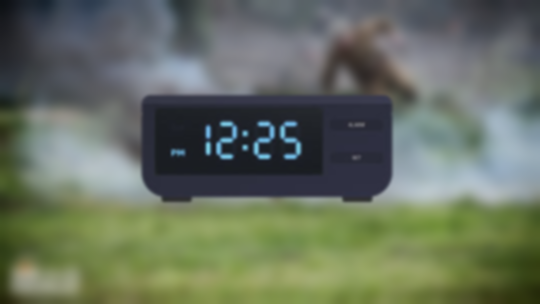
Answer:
12h25
